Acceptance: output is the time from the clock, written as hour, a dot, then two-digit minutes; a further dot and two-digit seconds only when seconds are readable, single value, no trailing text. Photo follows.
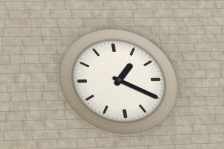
1.20
